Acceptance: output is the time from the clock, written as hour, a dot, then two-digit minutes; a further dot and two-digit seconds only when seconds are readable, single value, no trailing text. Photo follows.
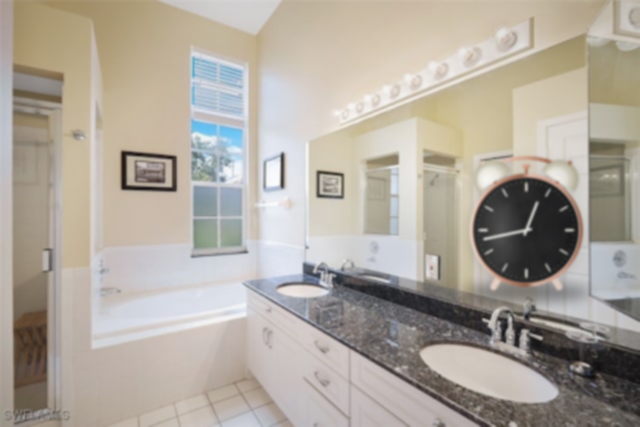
12.43
